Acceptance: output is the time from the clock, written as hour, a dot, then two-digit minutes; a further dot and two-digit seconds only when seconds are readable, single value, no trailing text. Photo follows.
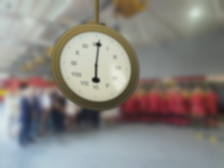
6.01
